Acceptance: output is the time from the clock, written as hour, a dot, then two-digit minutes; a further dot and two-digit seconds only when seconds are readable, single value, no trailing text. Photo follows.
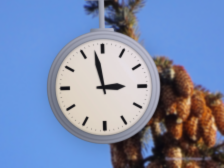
2.58
